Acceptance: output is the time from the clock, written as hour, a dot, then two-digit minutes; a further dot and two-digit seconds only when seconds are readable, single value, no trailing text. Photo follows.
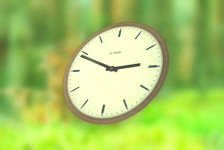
2.49
